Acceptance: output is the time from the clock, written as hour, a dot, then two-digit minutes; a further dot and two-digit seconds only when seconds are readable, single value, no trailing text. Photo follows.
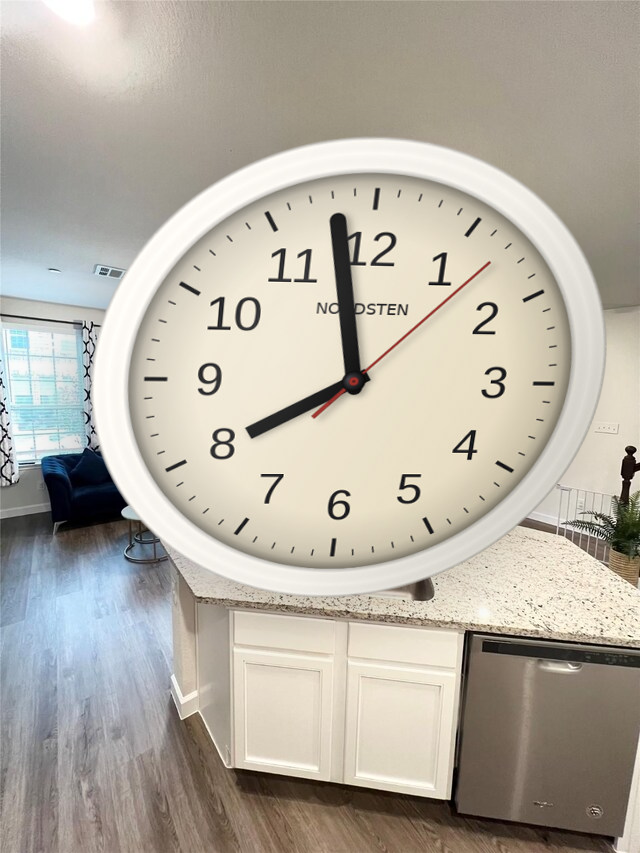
7.58.07
